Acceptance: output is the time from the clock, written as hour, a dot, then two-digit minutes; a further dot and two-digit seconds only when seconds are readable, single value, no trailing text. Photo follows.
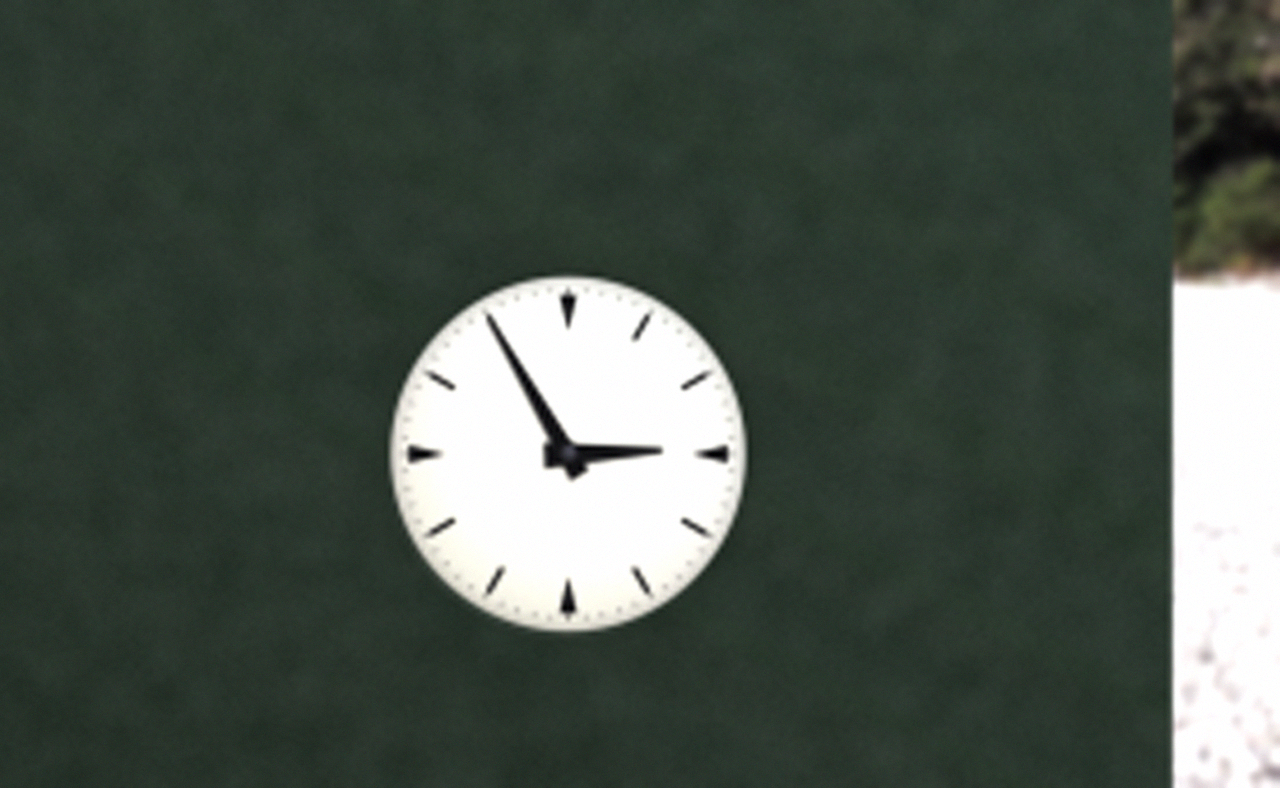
2.55
